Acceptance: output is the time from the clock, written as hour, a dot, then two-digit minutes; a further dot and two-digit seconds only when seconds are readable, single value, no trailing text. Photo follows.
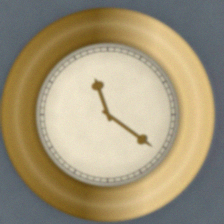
11.21
